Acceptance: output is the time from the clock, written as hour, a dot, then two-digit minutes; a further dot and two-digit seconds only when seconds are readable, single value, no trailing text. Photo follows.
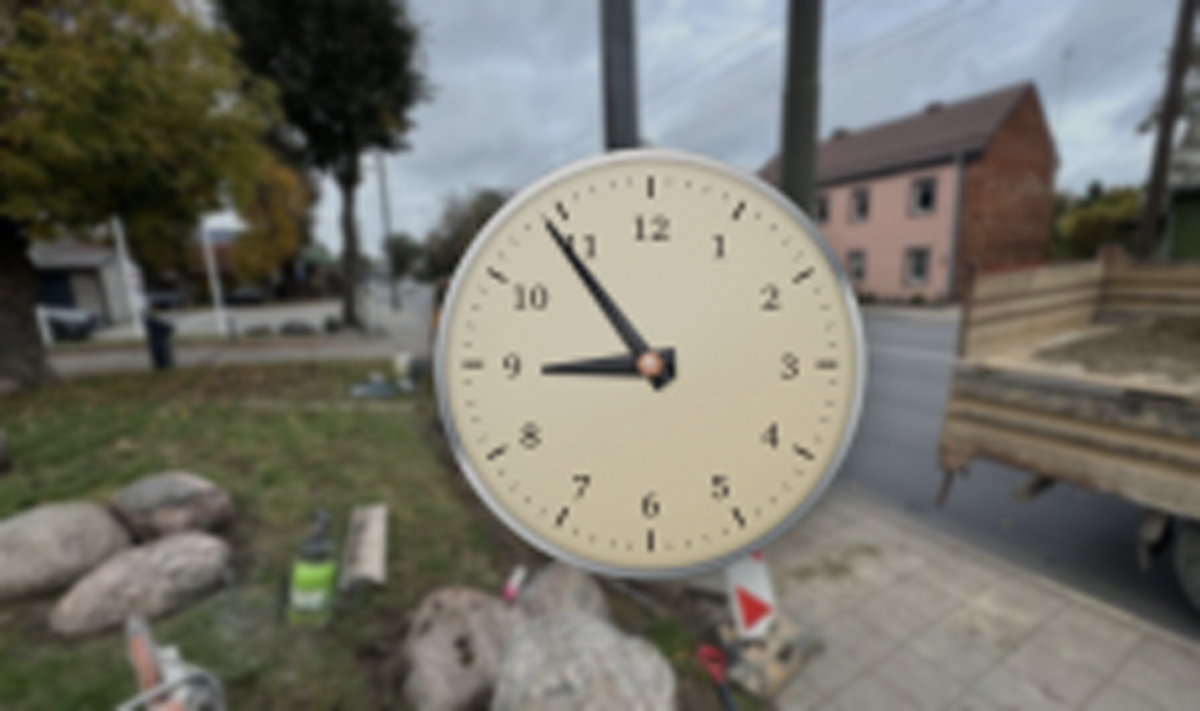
8.54
